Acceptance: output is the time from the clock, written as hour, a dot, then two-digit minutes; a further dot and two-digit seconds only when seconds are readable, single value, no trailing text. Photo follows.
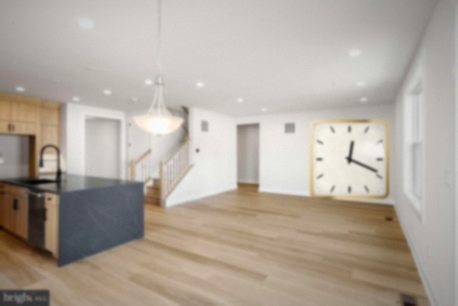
12.19
